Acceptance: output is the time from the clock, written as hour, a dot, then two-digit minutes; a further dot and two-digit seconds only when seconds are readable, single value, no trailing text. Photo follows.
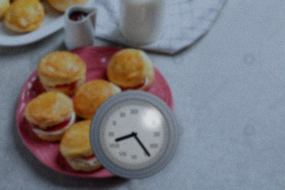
8.24
